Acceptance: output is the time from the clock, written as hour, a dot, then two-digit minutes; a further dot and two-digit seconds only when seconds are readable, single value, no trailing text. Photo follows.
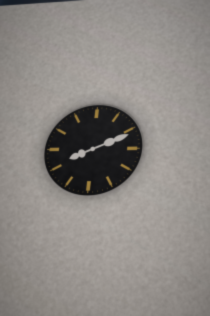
8.11
